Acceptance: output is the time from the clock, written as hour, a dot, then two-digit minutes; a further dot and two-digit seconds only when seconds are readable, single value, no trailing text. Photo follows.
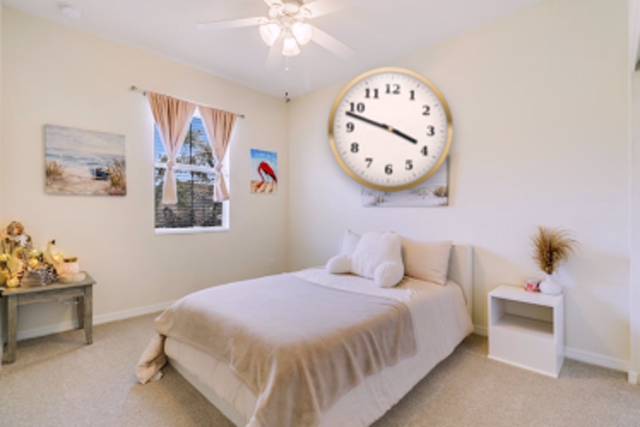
3.48
